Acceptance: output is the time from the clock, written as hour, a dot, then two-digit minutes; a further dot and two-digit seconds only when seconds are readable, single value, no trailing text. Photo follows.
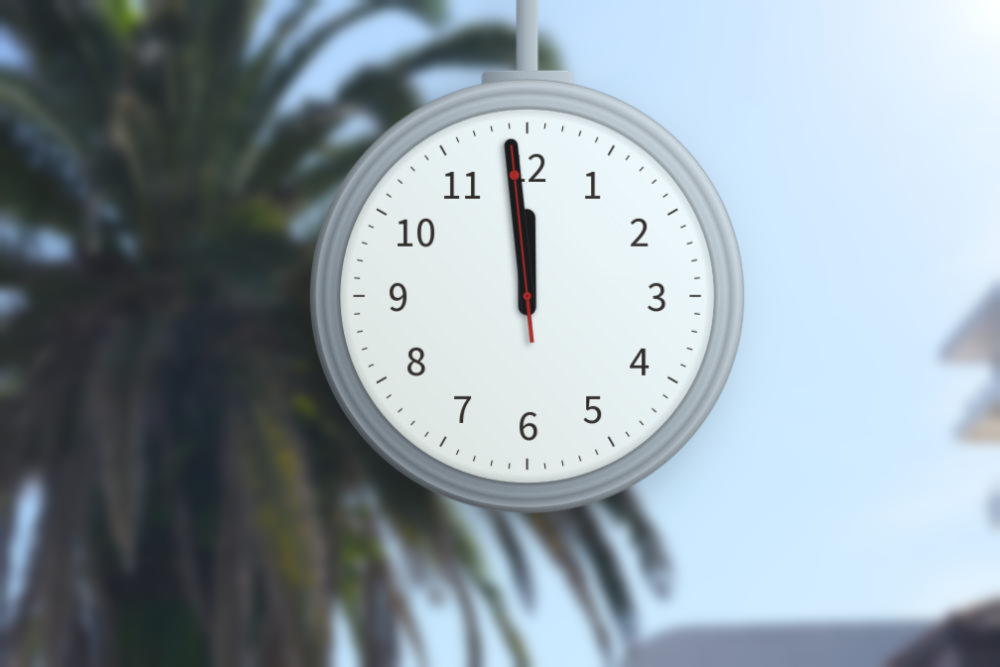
11.58.59
